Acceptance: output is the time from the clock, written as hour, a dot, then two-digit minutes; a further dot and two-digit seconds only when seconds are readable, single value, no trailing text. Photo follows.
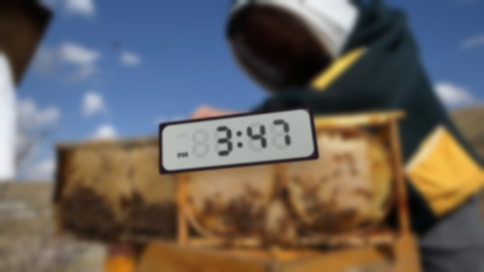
3.47
